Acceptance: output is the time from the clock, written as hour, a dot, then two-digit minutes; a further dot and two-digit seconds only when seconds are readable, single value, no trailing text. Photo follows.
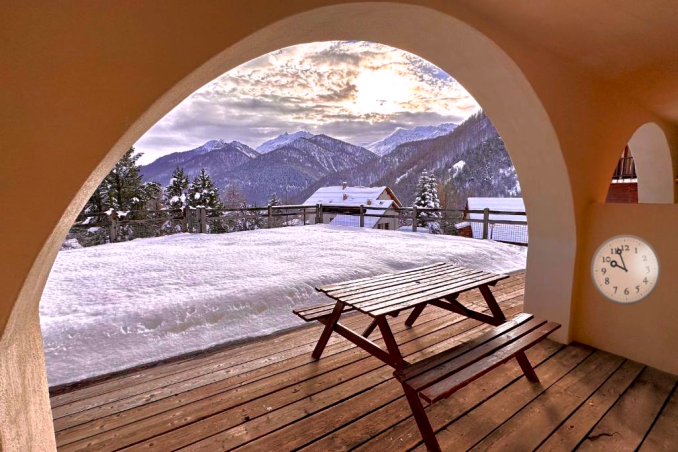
9.57
